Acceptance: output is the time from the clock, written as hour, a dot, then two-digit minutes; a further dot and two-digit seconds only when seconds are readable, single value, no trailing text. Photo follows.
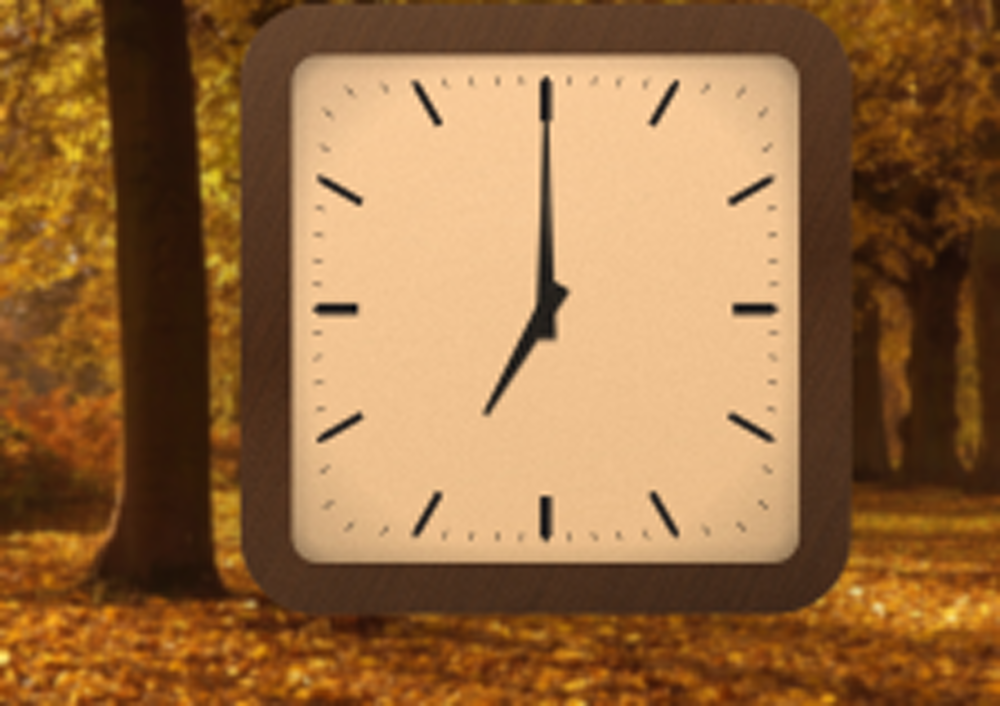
7.00
